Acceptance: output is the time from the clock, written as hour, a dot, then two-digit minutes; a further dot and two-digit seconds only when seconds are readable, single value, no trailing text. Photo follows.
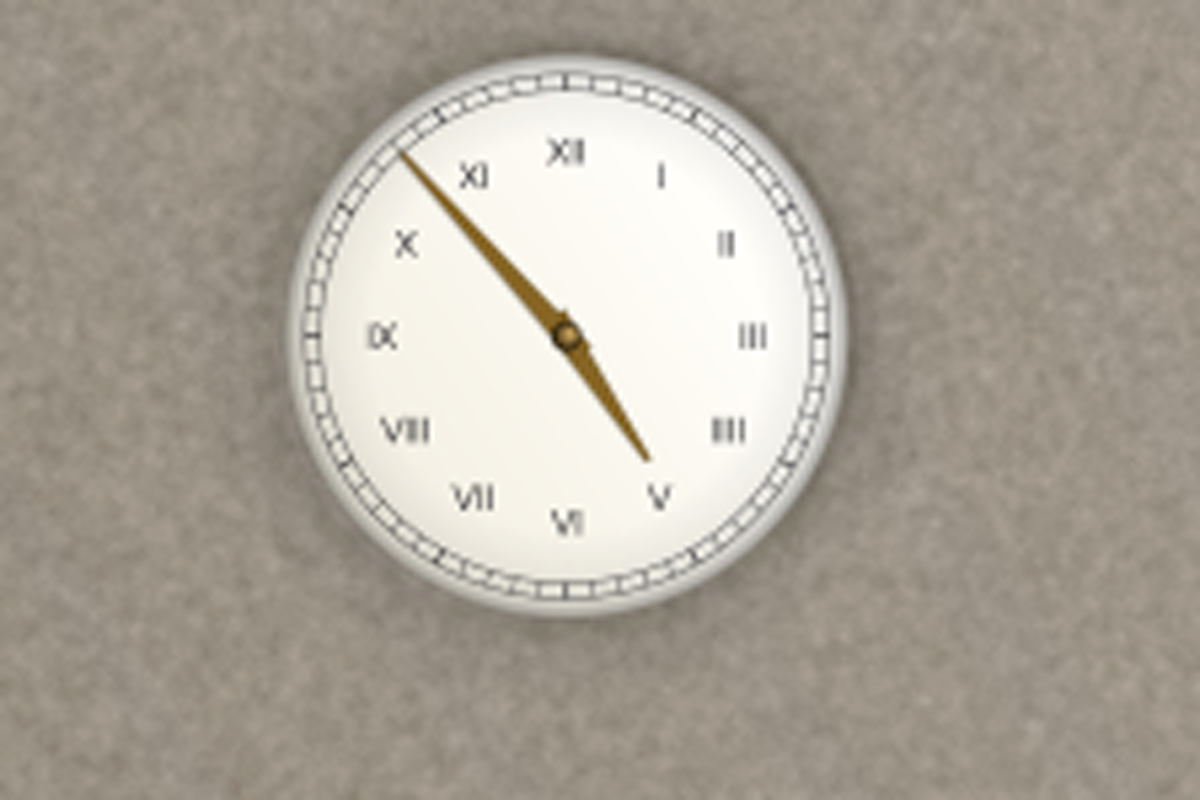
4.53
